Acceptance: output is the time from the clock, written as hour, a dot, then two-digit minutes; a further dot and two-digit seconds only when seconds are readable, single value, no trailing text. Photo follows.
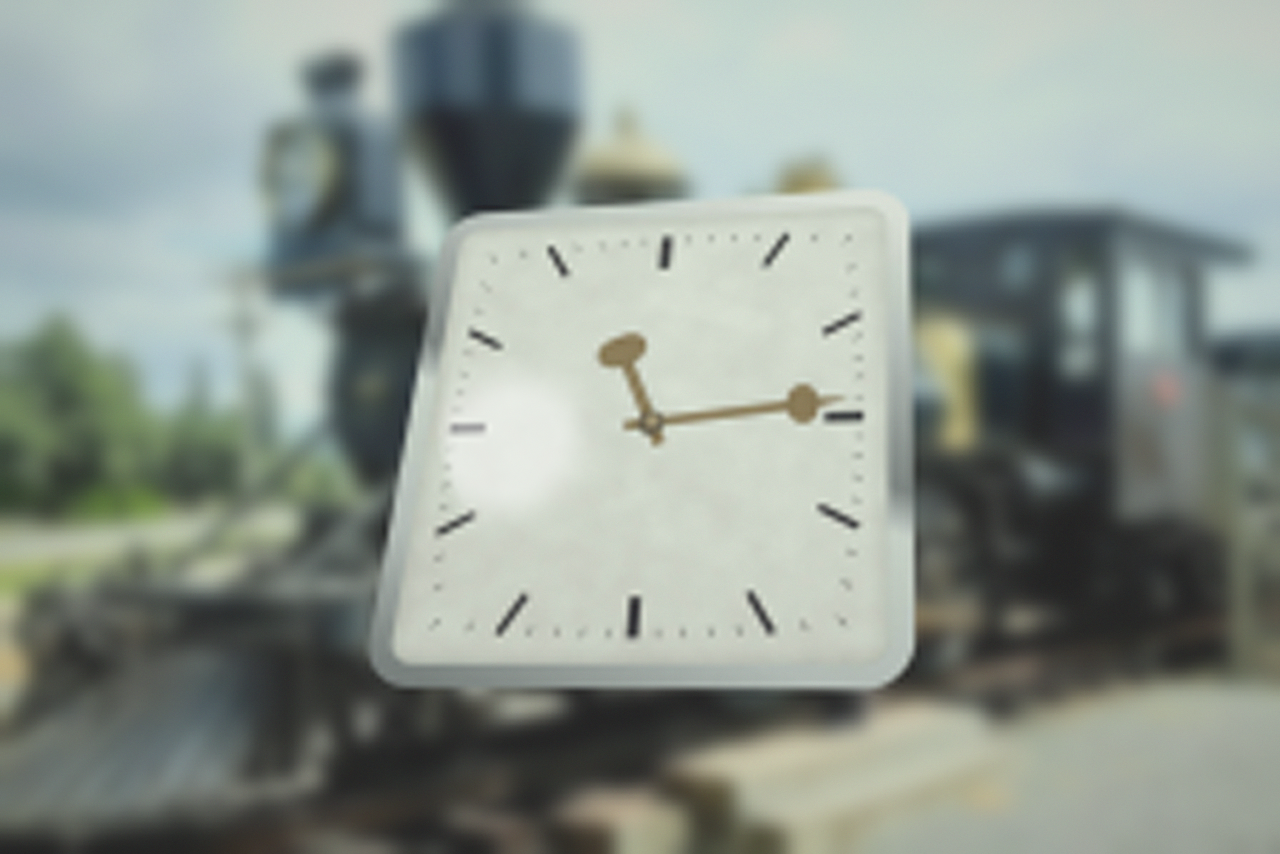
11.14
